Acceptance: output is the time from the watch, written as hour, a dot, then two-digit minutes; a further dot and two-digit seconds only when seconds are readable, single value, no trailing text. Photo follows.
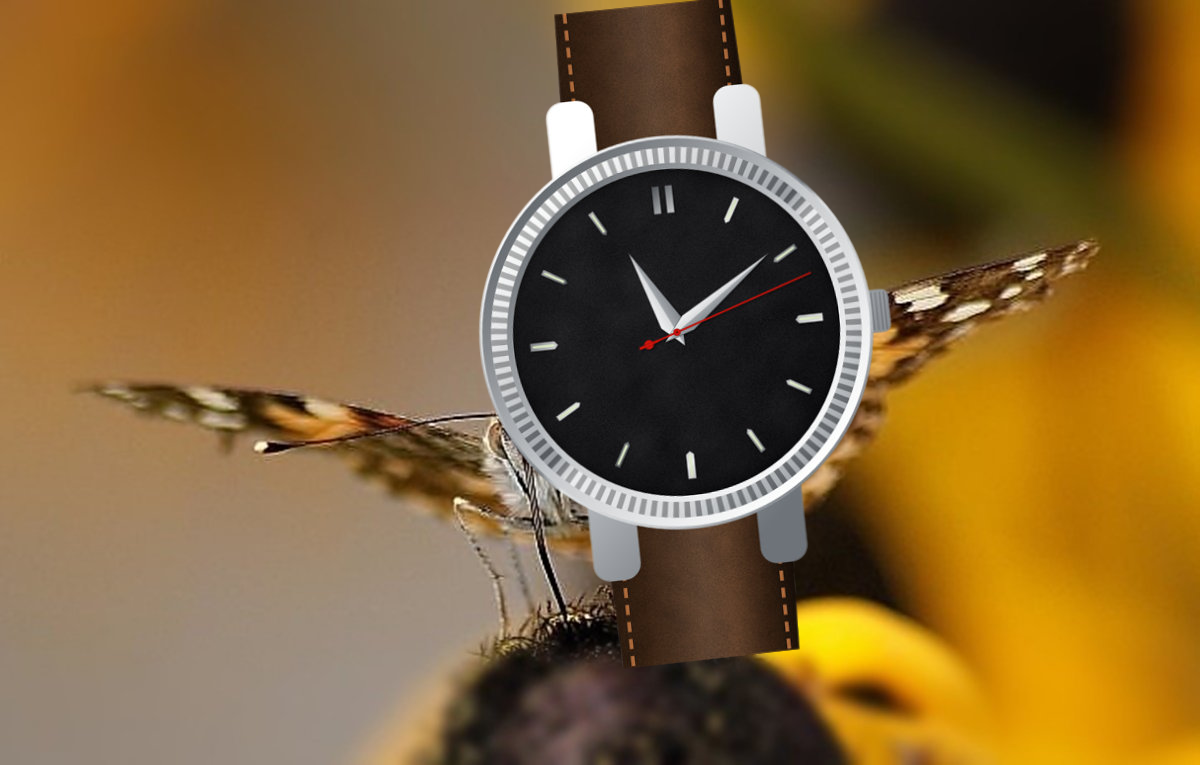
11.09.12
